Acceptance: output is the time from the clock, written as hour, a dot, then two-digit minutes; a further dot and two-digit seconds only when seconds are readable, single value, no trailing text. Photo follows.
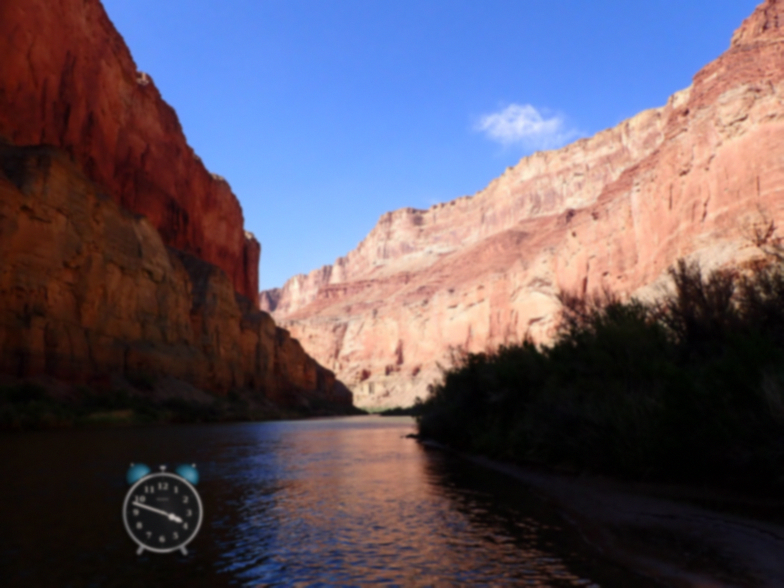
3.48
